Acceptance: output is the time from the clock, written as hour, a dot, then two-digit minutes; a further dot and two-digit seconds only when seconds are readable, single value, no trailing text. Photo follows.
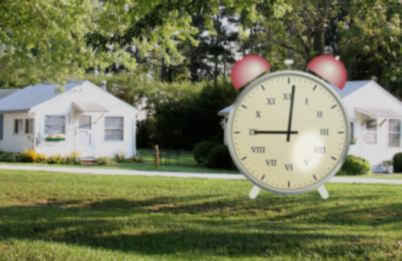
9.01
